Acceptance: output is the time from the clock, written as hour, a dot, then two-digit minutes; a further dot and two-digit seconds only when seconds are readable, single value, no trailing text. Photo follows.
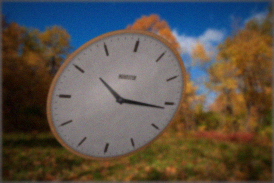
10.16
